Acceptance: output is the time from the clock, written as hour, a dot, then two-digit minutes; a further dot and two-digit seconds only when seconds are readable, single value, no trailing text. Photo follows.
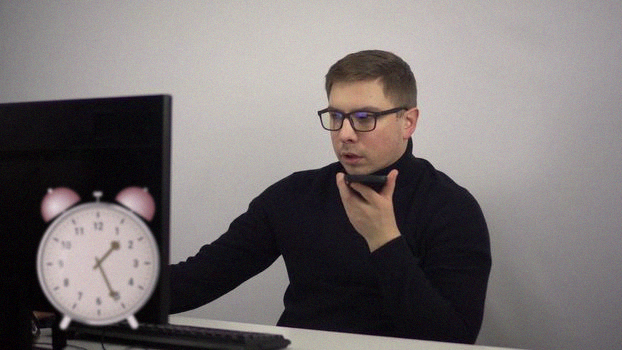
1.26
